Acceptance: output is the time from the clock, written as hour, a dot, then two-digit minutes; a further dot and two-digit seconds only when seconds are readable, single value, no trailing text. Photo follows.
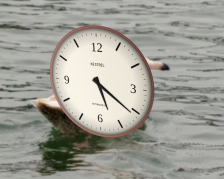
5.21
